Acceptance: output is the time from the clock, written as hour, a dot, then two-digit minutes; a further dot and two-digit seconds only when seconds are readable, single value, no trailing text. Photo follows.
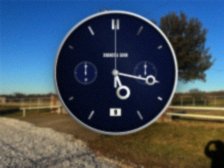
5.17
